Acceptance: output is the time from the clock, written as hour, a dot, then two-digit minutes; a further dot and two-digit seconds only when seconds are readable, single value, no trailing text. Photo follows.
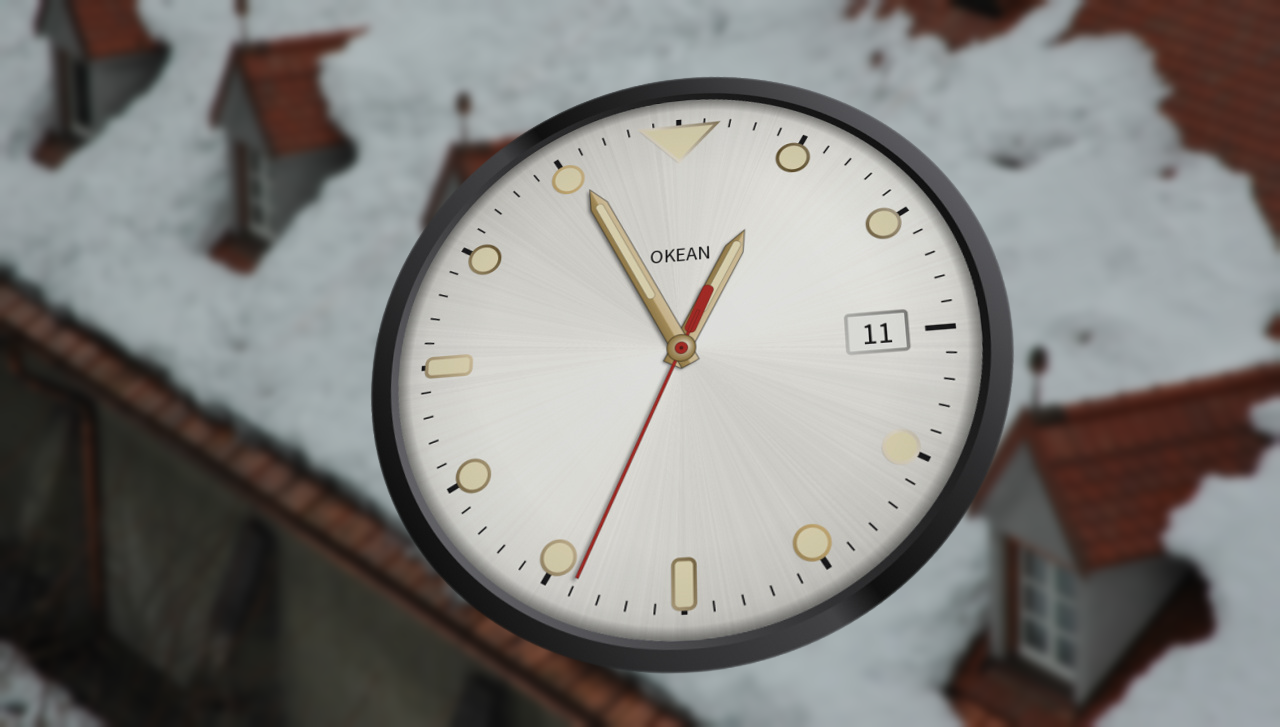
12.55.34
